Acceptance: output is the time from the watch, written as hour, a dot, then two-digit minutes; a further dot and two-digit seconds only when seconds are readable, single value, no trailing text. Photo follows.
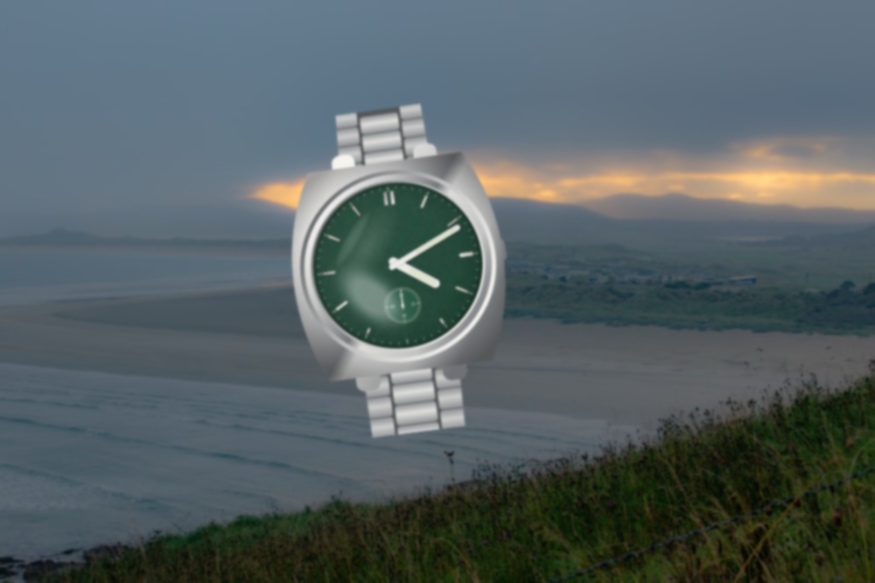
4.11
